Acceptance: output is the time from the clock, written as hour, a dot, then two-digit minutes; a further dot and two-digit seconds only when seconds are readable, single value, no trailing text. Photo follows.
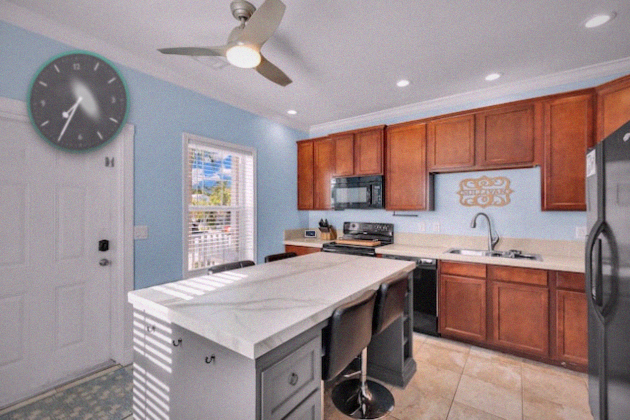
7.35
